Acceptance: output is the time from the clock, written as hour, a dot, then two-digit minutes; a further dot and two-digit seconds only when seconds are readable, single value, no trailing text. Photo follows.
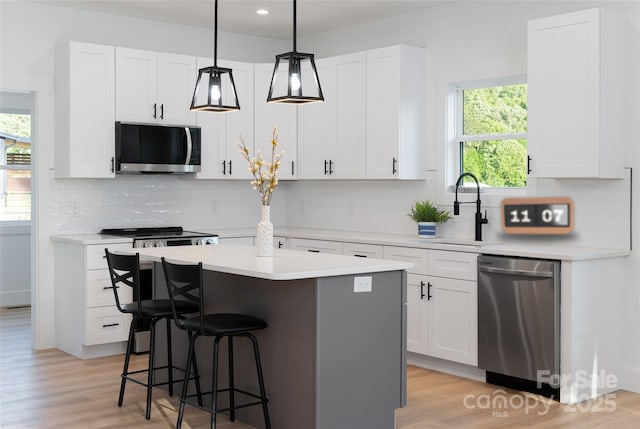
11.07
